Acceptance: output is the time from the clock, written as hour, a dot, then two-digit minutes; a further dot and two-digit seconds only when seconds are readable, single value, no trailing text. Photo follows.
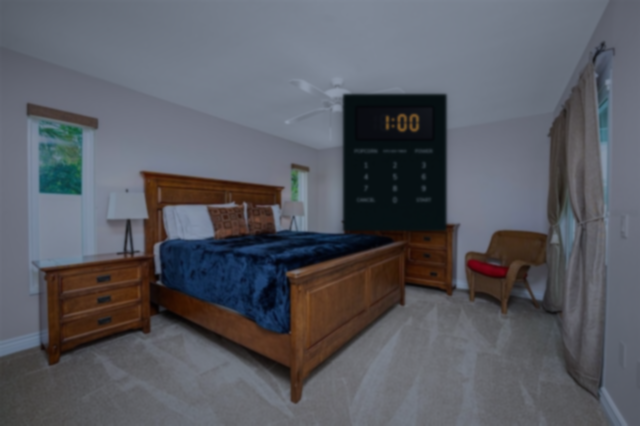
1.00
